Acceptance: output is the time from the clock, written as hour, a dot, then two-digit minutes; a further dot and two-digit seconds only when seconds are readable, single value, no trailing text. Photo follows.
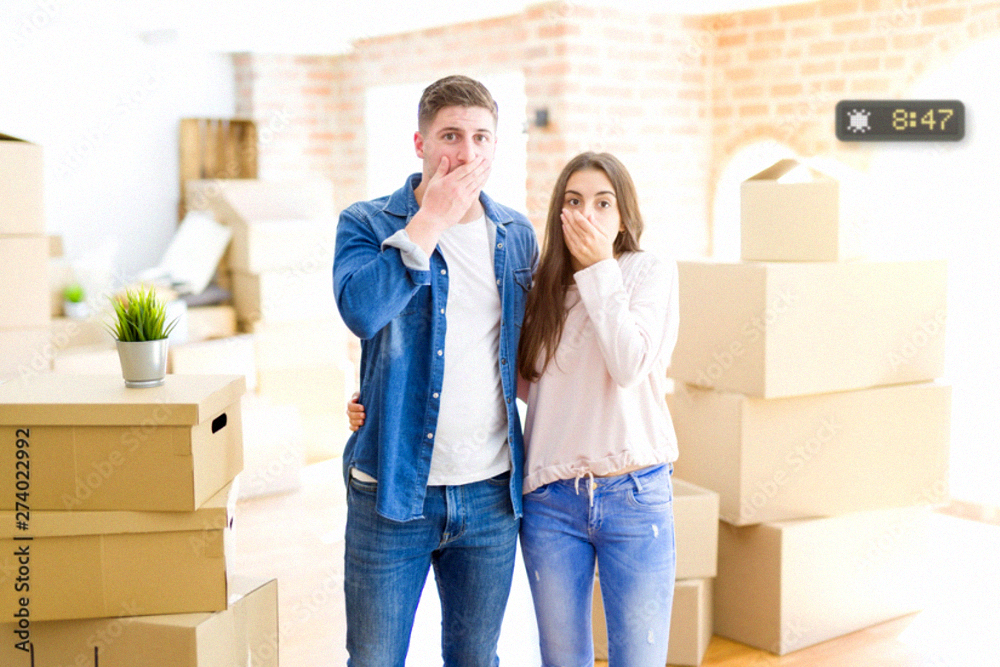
8.47
